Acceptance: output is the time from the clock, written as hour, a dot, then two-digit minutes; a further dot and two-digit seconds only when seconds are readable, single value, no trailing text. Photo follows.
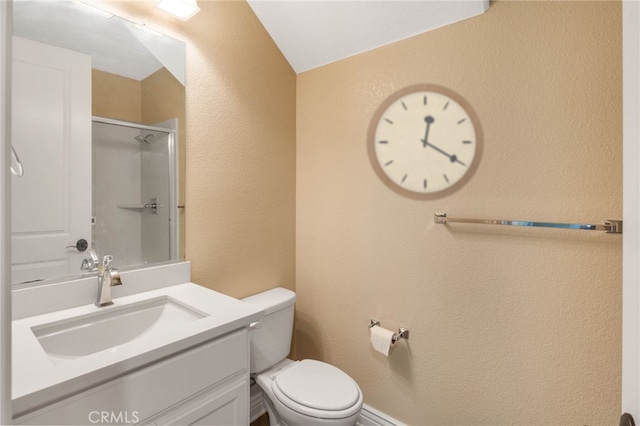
12.20
